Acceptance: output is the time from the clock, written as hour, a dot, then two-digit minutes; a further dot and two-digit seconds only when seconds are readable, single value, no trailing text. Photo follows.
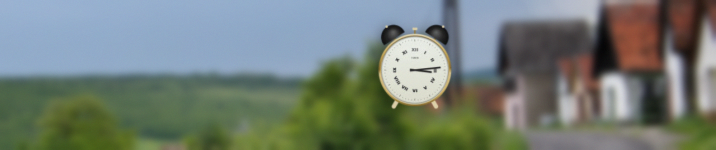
3.14
